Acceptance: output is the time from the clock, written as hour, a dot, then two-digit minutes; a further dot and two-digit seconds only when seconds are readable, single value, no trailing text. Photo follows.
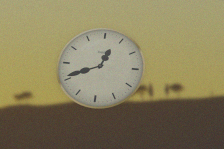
12.41
